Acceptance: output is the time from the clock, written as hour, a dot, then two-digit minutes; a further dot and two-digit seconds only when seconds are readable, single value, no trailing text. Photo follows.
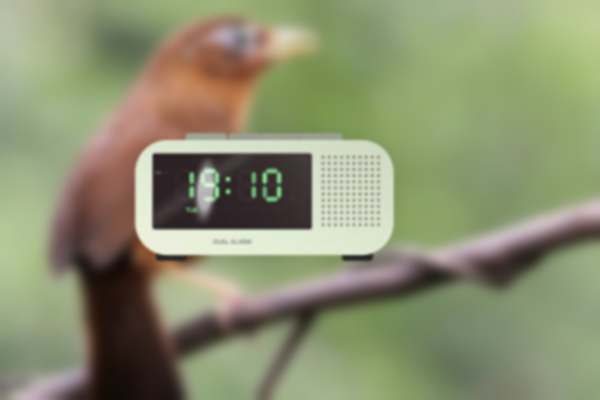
19.10
